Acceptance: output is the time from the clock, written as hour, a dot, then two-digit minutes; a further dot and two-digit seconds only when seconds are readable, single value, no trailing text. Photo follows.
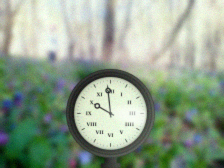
9.59
